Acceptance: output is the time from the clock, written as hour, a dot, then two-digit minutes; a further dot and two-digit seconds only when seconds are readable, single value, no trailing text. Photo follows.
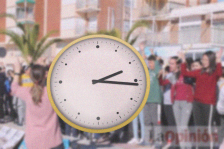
2.16
